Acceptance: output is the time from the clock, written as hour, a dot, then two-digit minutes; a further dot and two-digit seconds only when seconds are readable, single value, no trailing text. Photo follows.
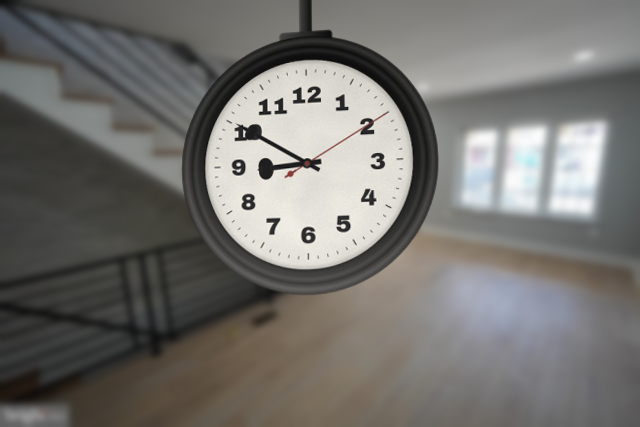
8.50.10
